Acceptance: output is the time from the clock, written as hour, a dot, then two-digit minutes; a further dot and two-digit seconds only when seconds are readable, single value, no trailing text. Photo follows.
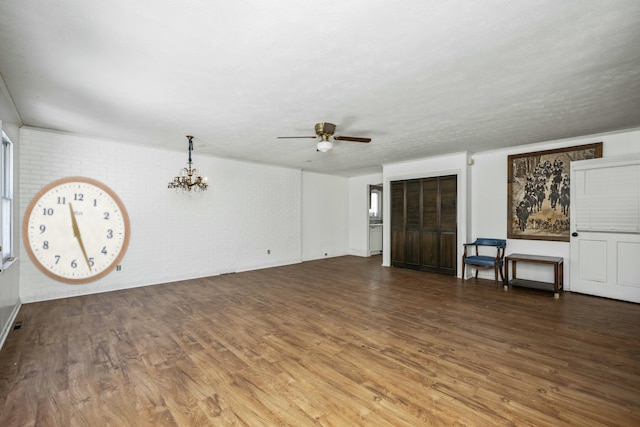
11.26
